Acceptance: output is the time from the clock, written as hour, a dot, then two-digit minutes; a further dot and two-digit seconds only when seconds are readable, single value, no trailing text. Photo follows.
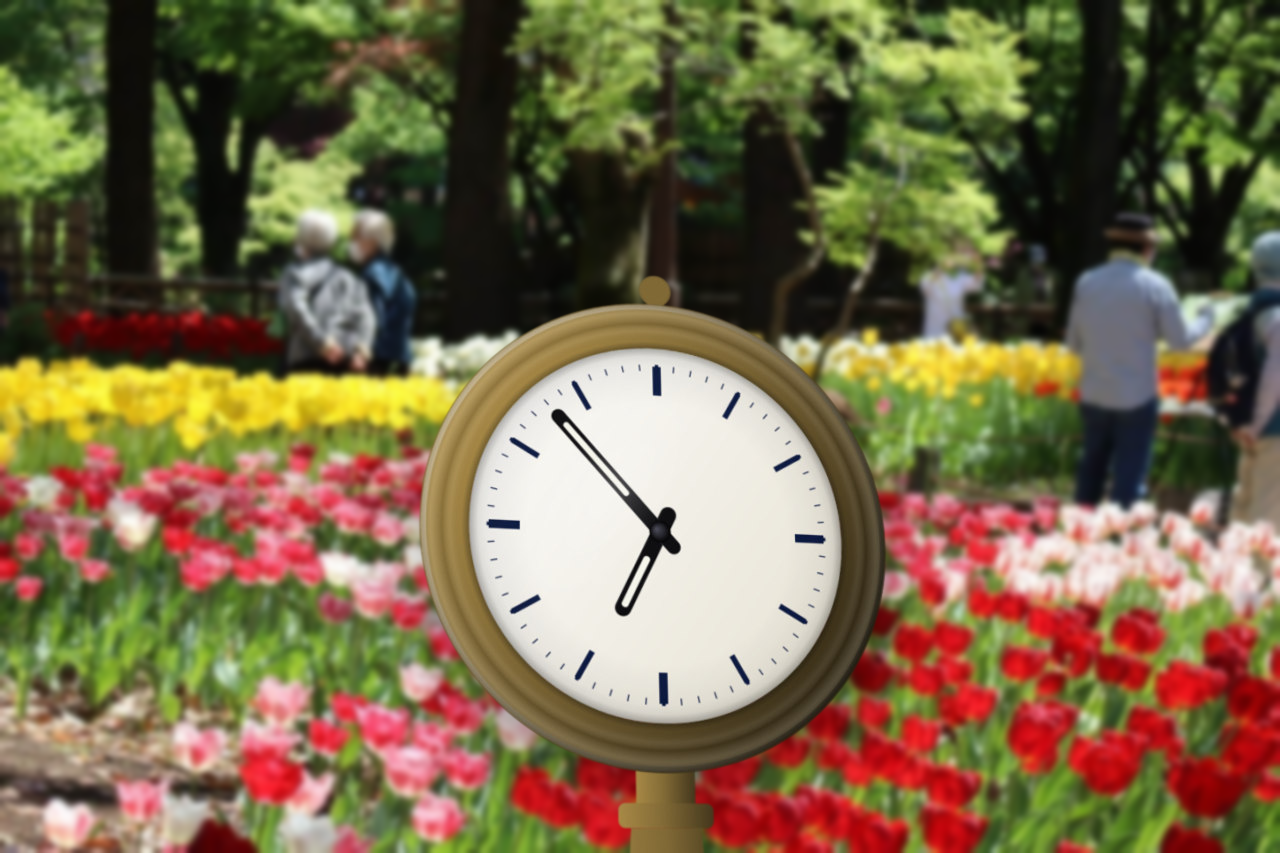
6.53
